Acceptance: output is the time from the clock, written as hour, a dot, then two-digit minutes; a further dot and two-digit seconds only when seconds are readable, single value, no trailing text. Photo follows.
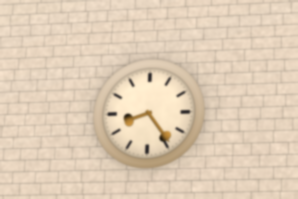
8.24
